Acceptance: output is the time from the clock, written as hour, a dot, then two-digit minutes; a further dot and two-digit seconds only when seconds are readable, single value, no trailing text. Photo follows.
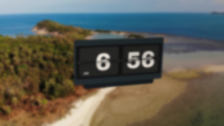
6.56
